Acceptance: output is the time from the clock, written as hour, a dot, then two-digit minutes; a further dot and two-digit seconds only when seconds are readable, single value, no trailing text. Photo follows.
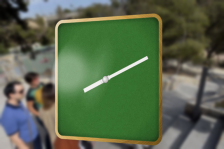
8.11
